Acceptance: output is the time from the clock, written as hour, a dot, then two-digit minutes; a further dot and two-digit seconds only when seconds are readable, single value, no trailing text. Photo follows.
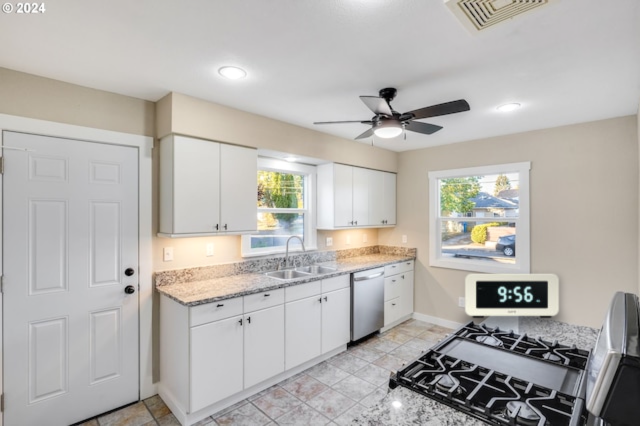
9.56
